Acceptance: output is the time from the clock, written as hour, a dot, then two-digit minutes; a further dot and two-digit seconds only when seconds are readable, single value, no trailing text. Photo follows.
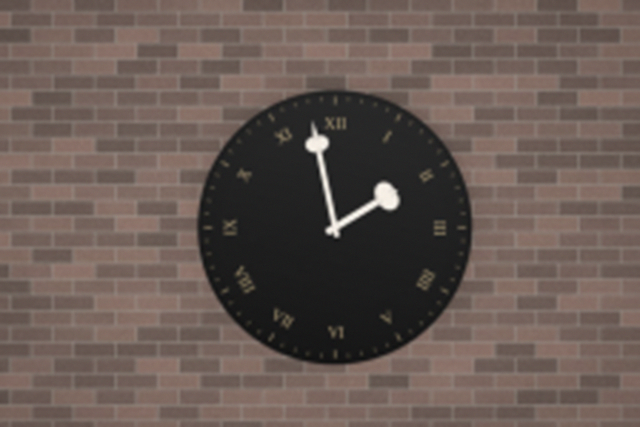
1.58
